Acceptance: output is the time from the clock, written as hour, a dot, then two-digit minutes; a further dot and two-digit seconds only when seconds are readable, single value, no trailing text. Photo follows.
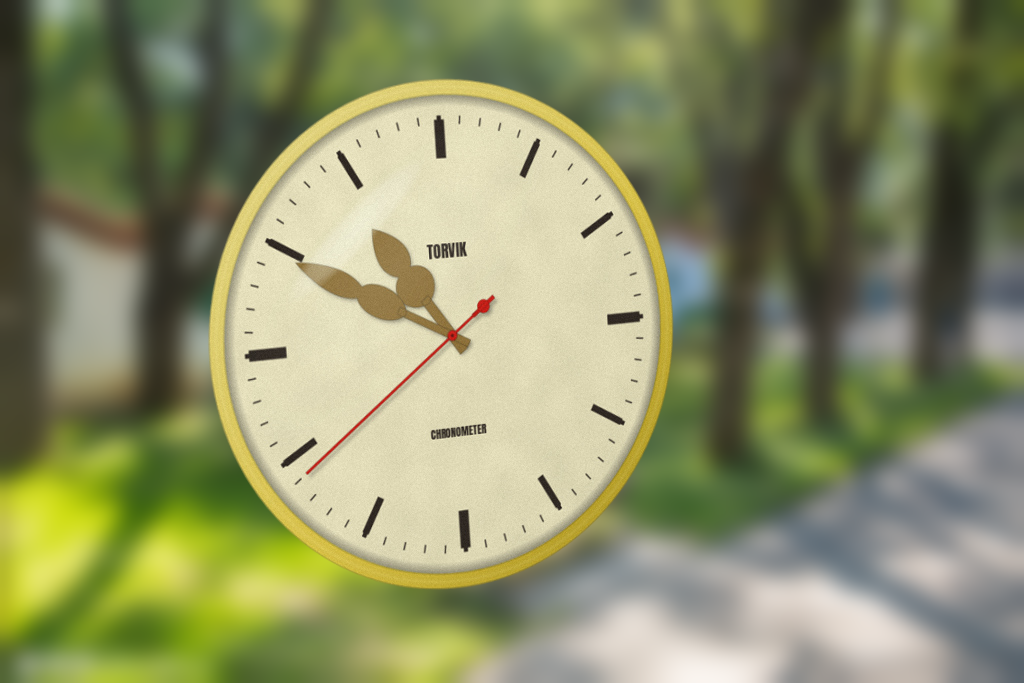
10.49.39
